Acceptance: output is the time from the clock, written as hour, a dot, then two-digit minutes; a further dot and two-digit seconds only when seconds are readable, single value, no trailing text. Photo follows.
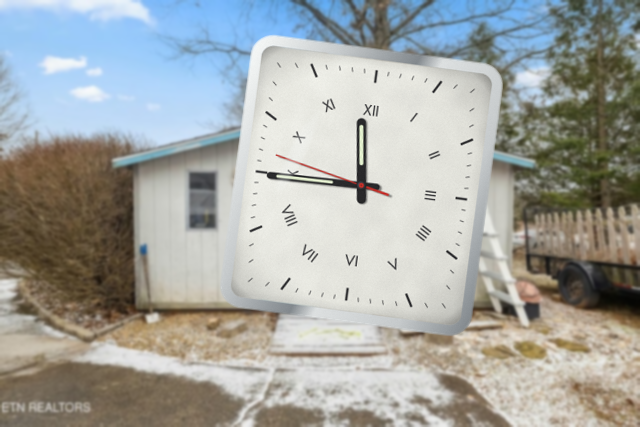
11.44.47
